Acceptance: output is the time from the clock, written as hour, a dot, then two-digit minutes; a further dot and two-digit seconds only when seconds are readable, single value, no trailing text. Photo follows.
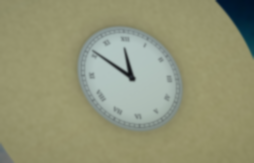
11.51
